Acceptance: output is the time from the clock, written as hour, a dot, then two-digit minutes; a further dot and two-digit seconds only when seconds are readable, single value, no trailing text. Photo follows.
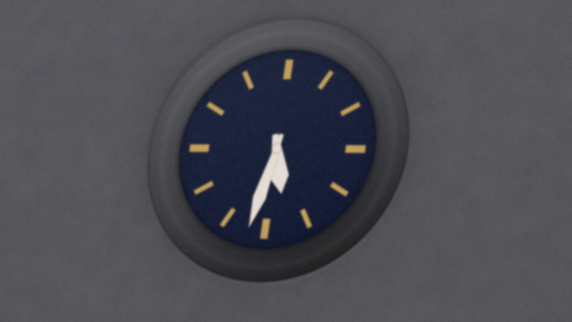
5.32
